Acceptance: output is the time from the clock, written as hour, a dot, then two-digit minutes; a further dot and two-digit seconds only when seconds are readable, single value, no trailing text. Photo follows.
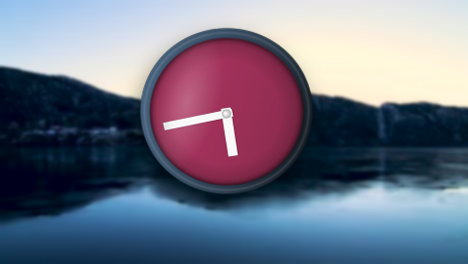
5.43
